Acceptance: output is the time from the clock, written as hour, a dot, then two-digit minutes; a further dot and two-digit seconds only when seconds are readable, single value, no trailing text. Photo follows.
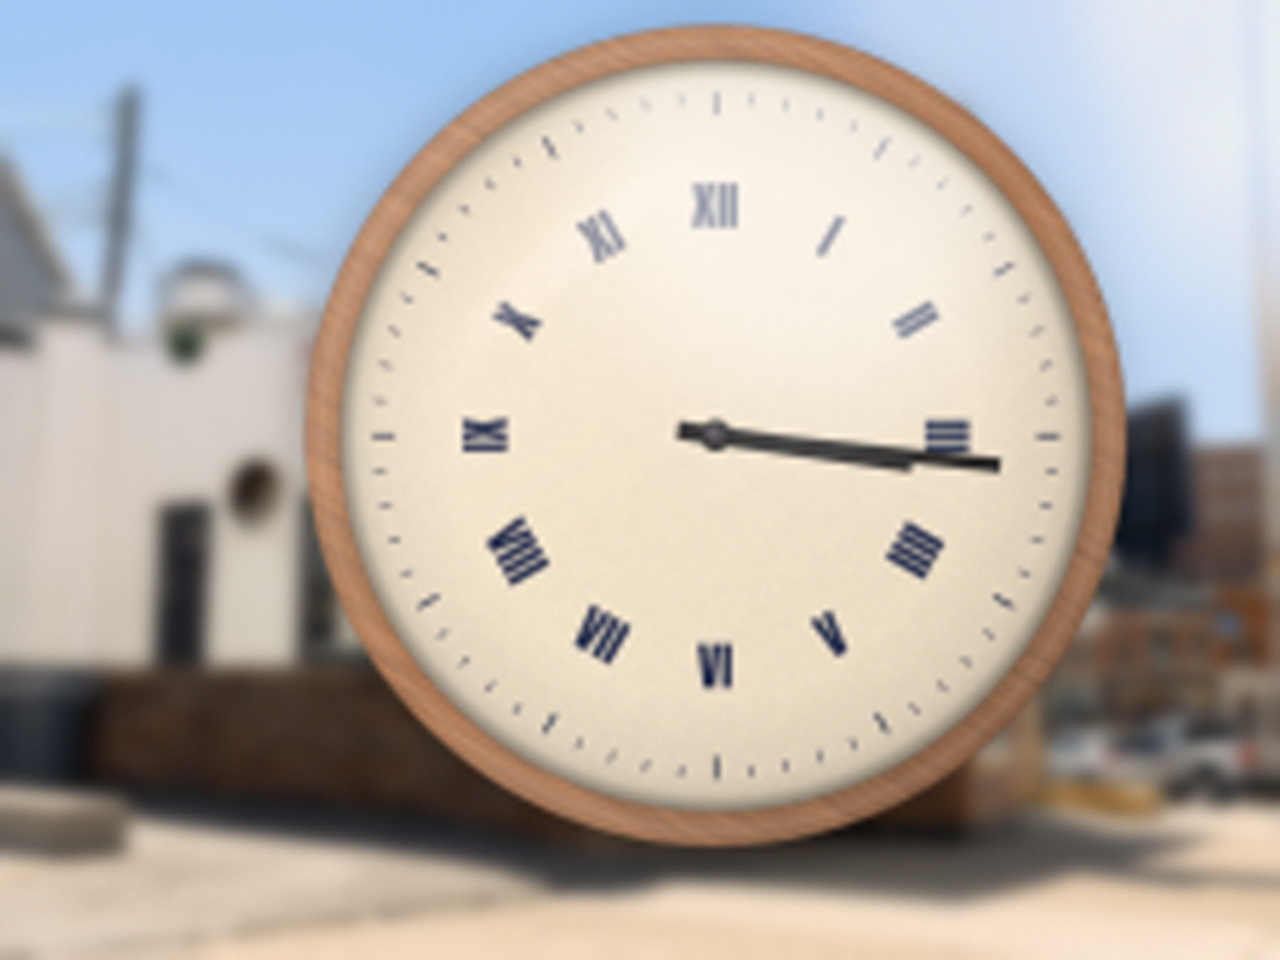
3.16
